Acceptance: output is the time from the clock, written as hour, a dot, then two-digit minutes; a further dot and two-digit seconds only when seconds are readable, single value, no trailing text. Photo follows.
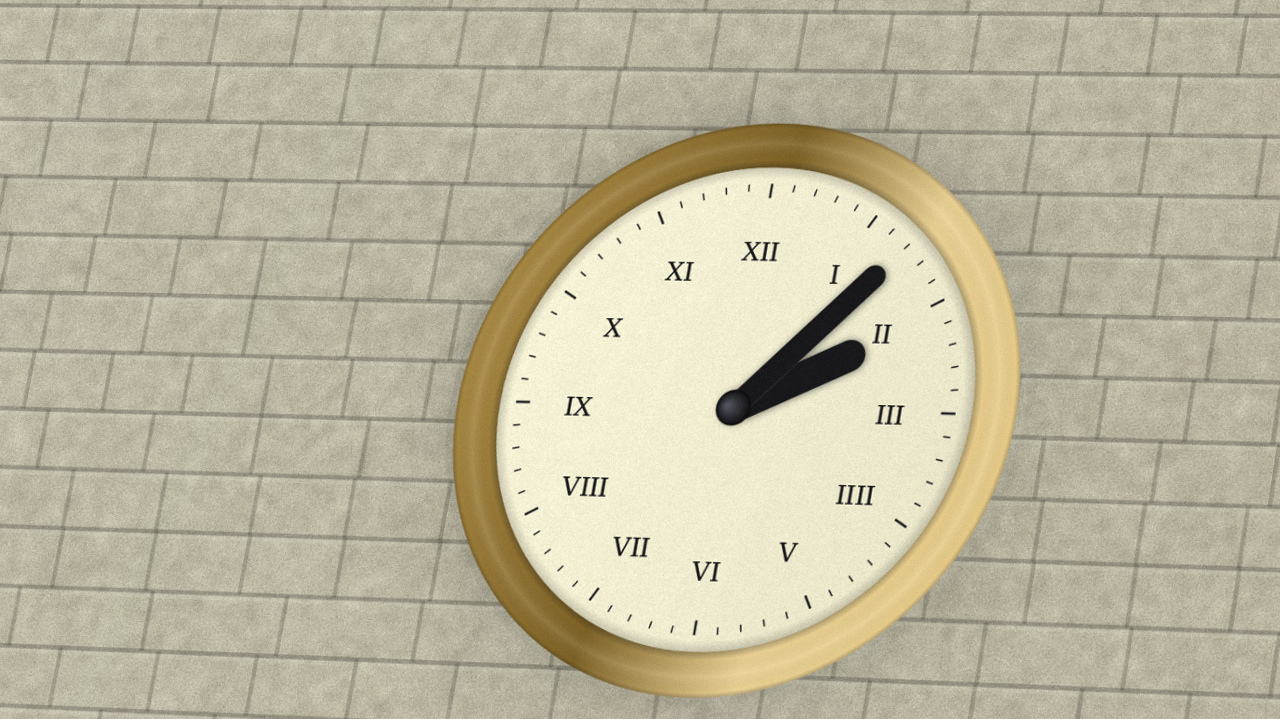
2.07
